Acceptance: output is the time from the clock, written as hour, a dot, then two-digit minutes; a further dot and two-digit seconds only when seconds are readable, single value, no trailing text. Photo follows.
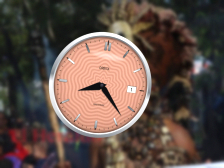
8.23
